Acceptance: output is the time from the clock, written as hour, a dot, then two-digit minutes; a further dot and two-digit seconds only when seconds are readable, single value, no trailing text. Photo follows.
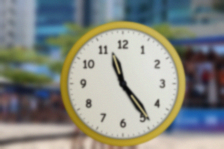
11.24
